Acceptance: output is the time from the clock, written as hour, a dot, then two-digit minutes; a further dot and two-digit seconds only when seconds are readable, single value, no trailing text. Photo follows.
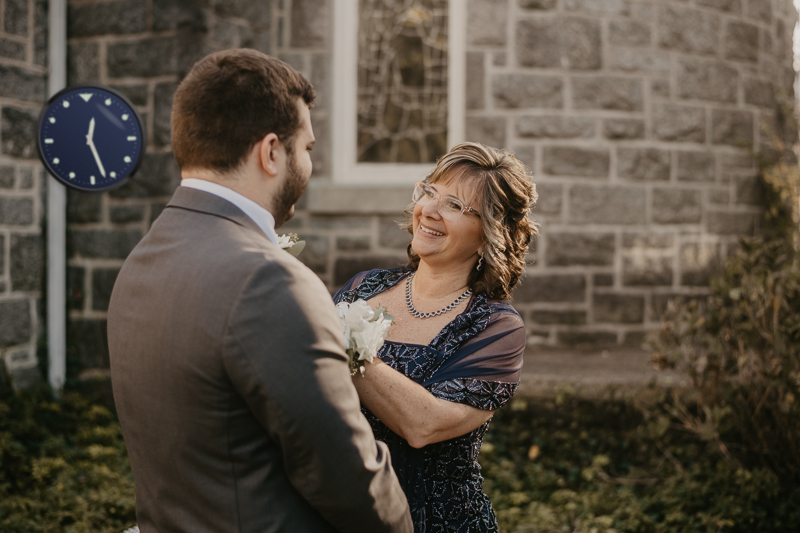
12.27
